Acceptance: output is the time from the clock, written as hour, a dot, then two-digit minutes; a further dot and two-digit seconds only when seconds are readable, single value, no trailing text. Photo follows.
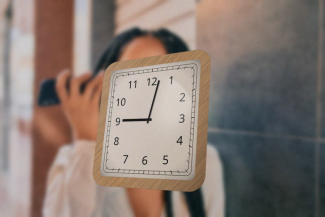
9.02
